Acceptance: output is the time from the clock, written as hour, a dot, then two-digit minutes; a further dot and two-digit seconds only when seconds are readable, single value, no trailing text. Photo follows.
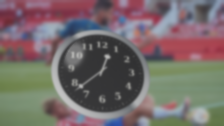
12.38
